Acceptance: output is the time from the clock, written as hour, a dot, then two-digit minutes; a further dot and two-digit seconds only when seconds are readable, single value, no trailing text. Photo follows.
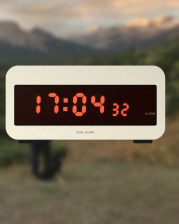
17.04.32
